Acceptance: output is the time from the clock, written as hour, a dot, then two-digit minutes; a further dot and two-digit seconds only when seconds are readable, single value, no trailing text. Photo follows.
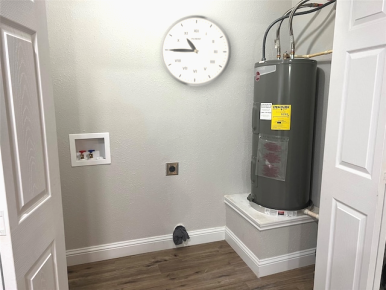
10.45
